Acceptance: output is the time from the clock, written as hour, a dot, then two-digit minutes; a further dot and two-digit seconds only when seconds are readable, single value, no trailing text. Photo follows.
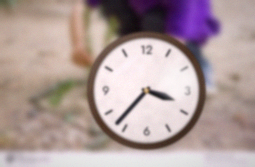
3.37
